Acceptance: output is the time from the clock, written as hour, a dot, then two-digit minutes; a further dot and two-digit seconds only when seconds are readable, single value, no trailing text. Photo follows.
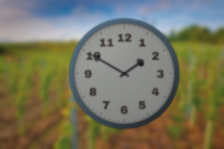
1.50
